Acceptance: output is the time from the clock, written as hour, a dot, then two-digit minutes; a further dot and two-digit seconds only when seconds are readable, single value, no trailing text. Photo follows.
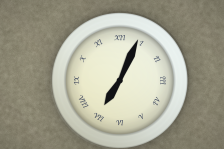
7.04
